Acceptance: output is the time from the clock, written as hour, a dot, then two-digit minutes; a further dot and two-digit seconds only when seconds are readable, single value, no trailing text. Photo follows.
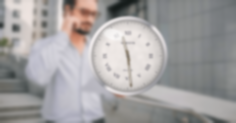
11.29
